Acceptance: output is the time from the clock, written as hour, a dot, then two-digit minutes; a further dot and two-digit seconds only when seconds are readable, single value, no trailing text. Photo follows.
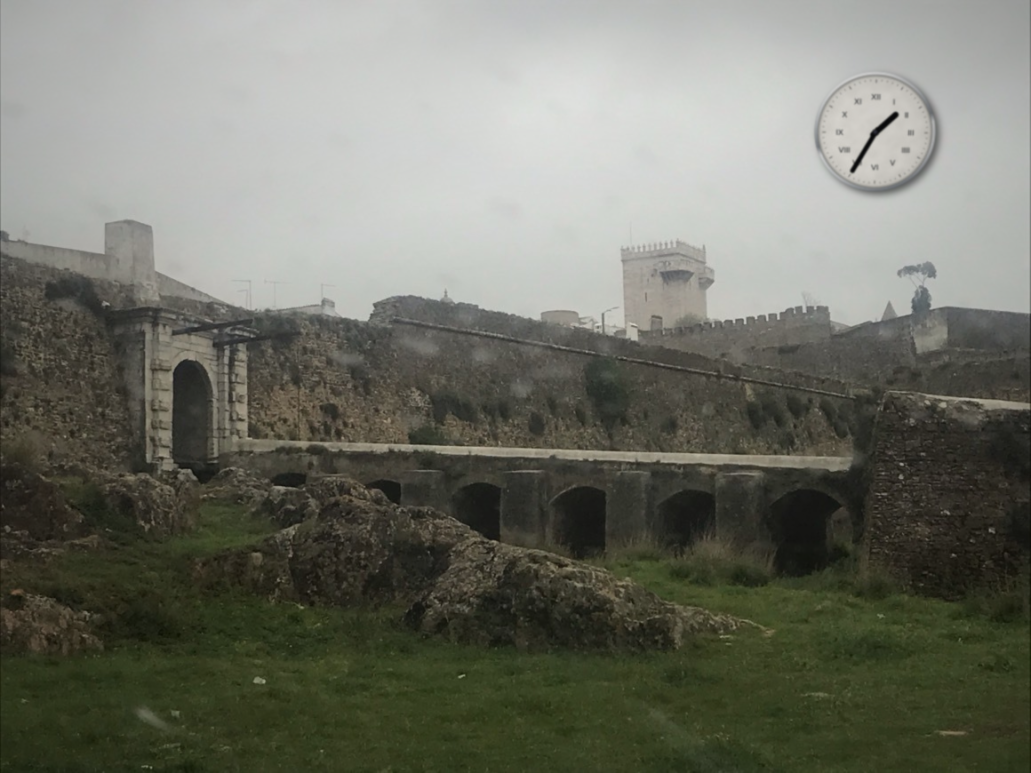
1.35
